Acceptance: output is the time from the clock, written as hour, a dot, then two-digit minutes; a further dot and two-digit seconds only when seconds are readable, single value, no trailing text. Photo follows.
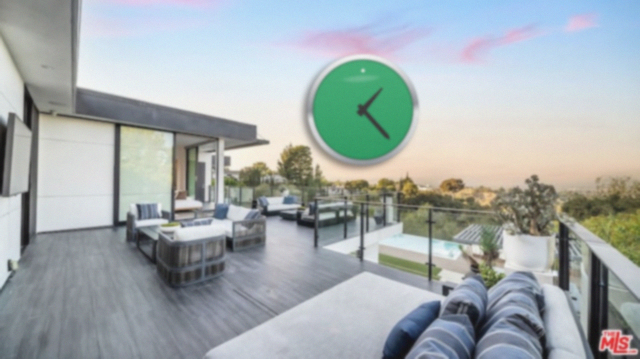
1.23
